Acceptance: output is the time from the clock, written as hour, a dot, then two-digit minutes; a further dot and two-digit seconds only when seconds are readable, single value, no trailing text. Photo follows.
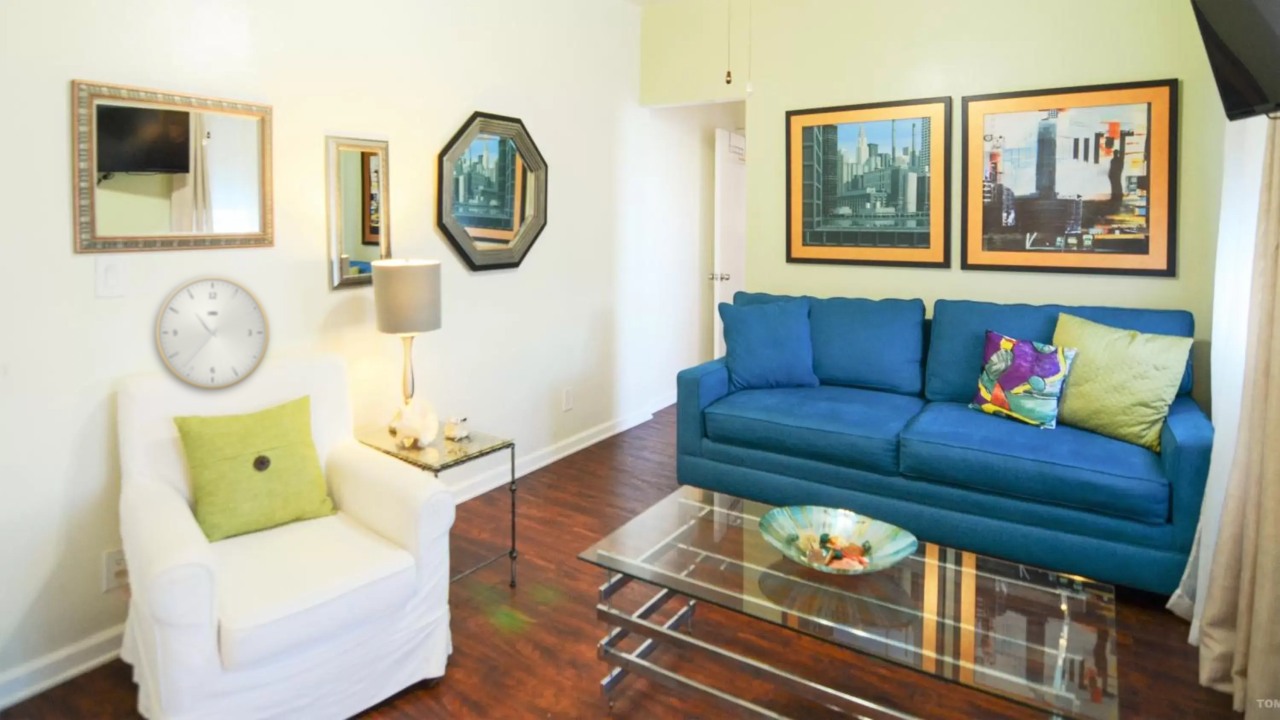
10.37
